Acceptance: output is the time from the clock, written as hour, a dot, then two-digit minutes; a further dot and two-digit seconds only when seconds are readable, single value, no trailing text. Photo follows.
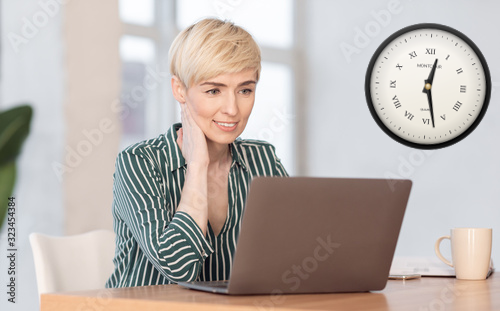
12.28
